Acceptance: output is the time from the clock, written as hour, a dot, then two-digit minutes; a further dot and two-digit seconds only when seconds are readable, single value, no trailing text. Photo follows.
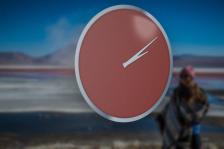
2.09
